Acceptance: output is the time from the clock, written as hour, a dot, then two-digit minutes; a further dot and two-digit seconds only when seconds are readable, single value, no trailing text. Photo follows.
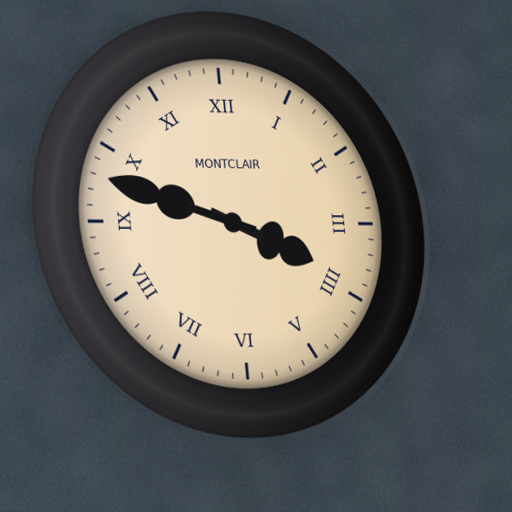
3.48
